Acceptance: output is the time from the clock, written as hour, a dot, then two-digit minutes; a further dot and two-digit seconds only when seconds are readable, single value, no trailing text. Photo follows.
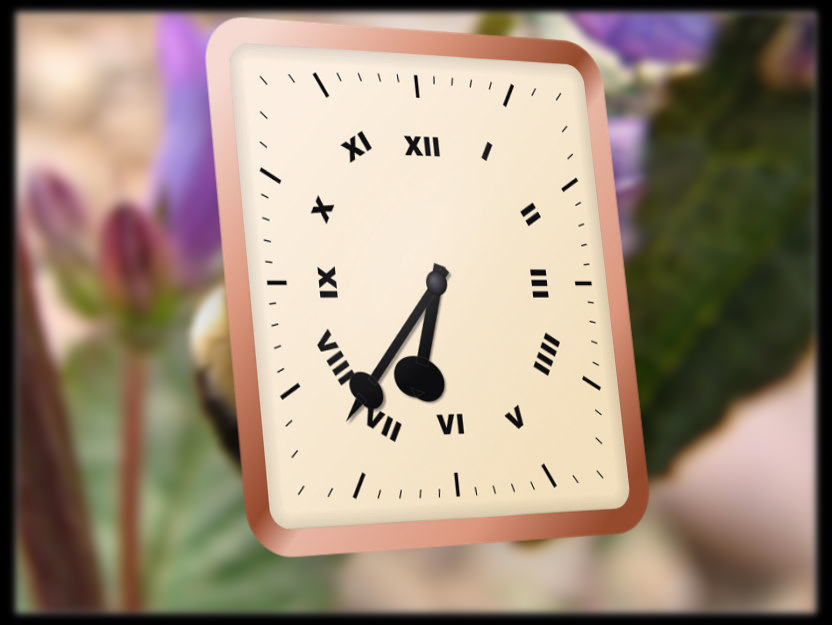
6.37
